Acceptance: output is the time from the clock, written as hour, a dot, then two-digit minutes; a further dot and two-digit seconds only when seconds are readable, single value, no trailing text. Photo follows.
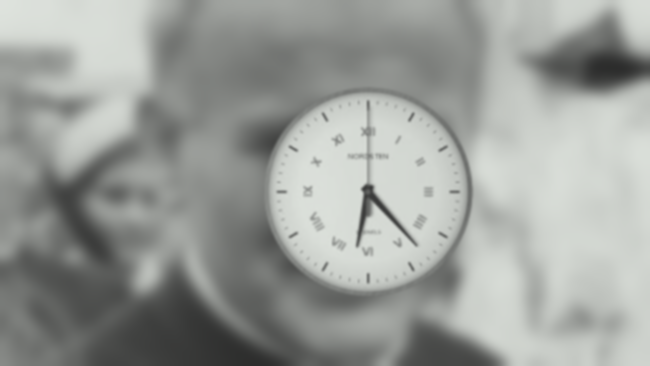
6.23.00
